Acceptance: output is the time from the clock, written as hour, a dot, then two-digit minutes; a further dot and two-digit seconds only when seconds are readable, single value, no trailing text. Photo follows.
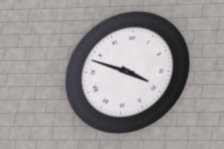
3.48
